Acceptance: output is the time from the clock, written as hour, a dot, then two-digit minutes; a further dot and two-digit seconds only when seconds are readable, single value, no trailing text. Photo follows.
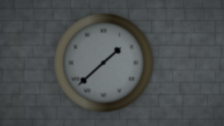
1.38
